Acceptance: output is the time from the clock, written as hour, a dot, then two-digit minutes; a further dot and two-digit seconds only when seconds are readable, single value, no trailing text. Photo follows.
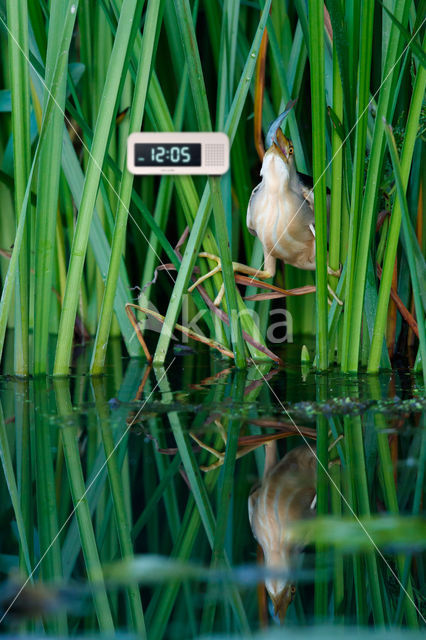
12.05
